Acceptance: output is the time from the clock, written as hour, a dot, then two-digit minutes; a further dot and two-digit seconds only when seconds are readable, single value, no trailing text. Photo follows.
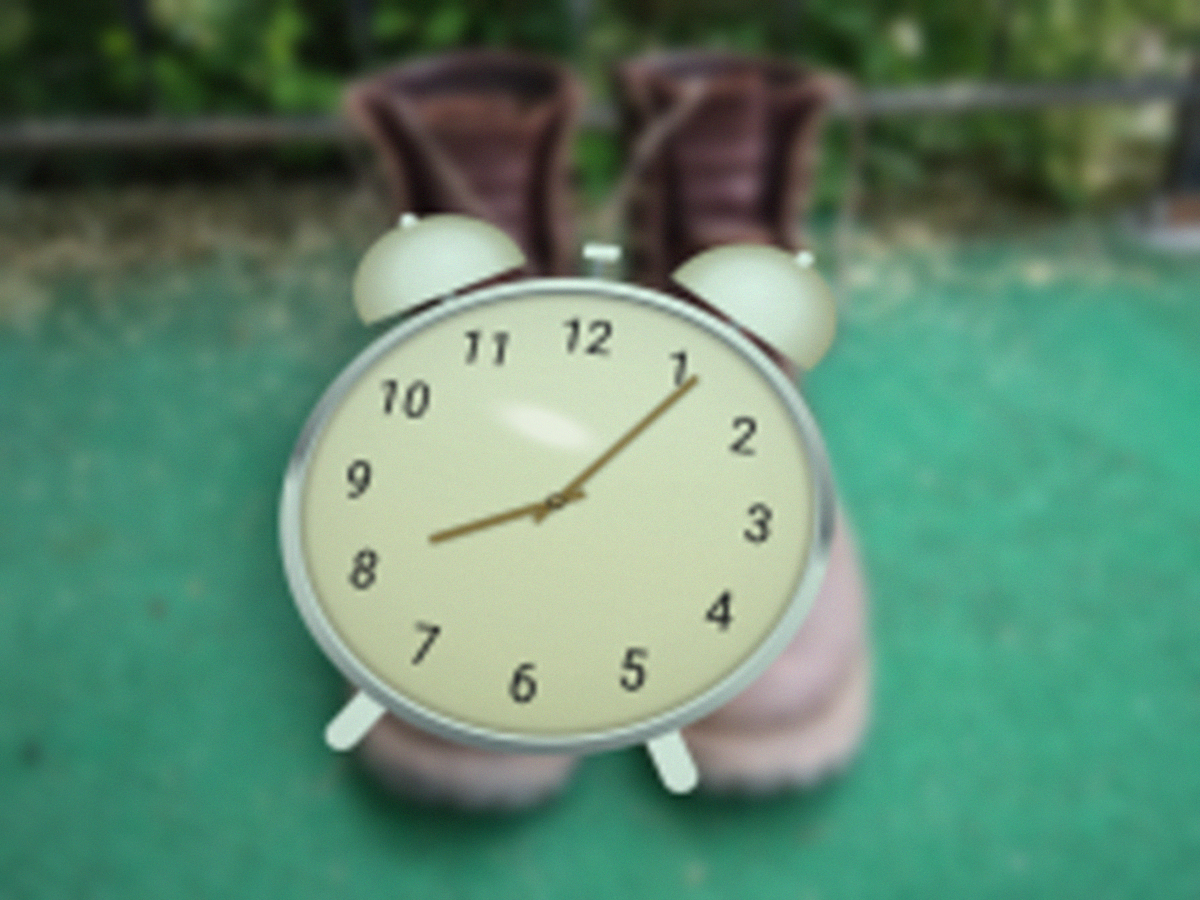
8.06
